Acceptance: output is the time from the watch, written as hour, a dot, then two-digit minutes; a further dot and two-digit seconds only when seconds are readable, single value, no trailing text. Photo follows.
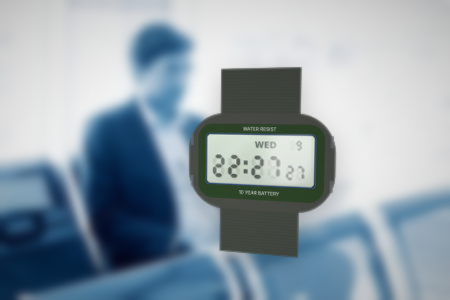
22.27.27
